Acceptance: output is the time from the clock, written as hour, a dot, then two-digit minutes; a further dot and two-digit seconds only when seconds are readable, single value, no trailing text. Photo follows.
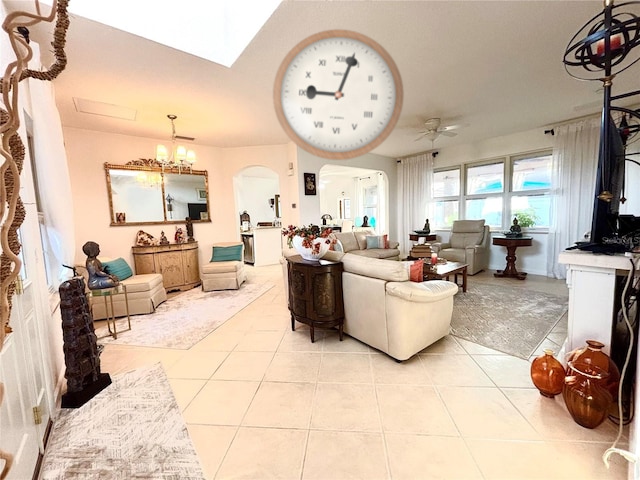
9.03
